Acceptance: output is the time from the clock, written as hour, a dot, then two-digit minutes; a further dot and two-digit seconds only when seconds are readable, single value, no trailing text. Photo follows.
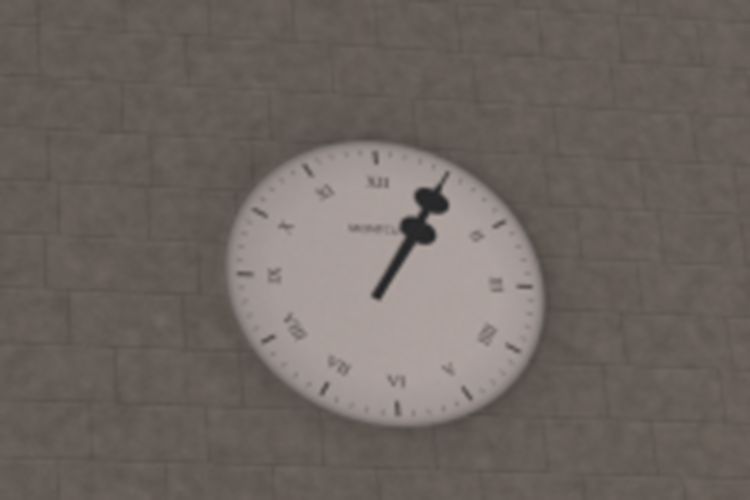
1.05
